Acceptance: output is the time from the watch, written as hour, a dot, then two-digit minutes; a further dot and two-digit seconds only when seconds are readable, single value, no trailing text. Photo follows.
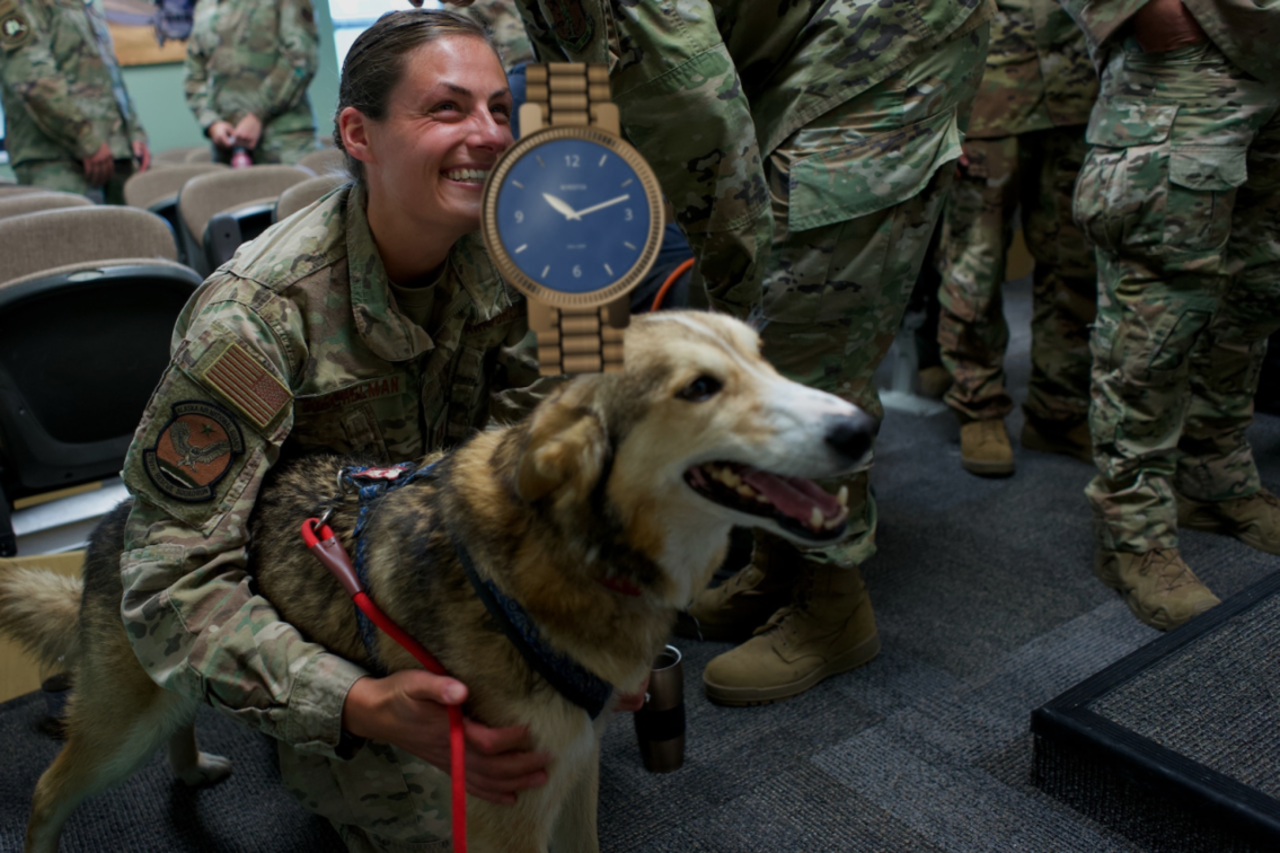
10.12
